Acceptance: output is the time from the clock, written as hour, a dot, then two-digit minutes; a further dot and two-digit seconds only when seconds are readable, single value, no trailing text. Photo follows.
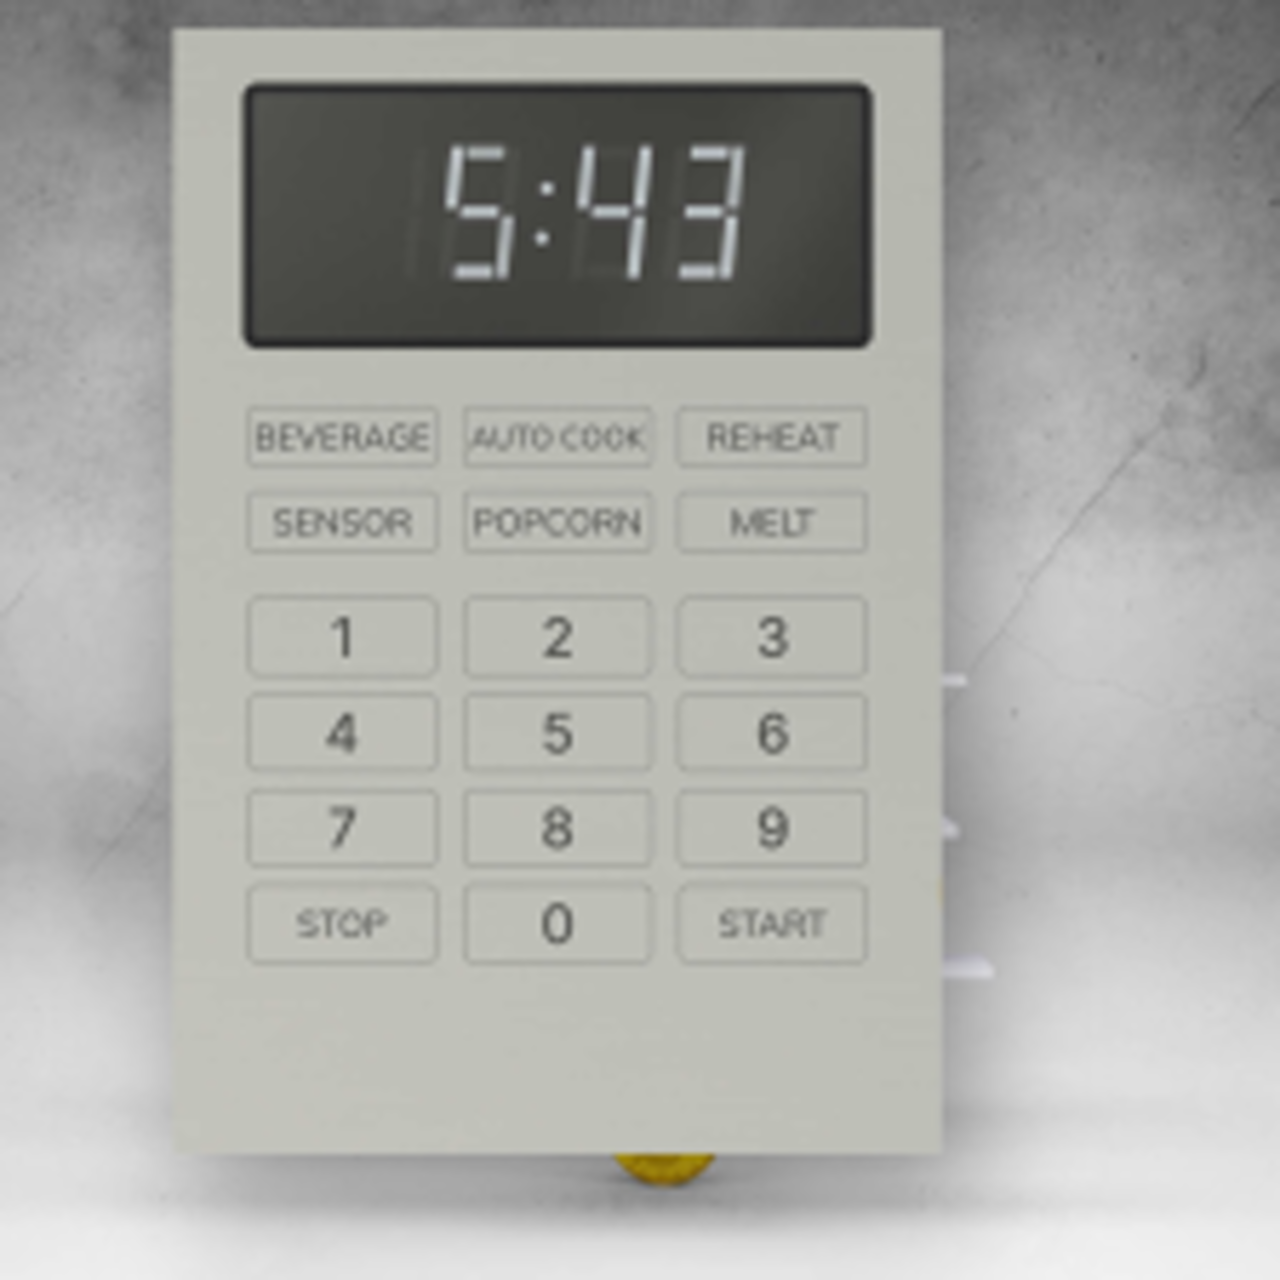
5.43
